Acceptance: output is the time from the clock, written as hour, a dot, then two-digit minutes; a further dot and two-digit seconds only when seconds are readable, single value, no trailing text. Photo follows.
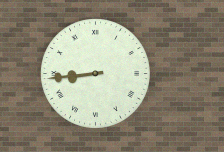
8.44
